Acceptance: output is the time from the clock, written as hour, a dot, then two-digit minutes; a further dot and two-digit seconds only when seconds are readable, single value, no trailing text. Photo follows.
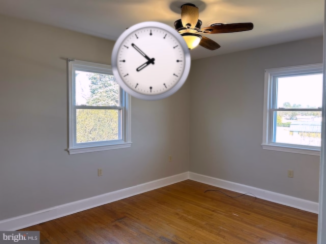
7.52
